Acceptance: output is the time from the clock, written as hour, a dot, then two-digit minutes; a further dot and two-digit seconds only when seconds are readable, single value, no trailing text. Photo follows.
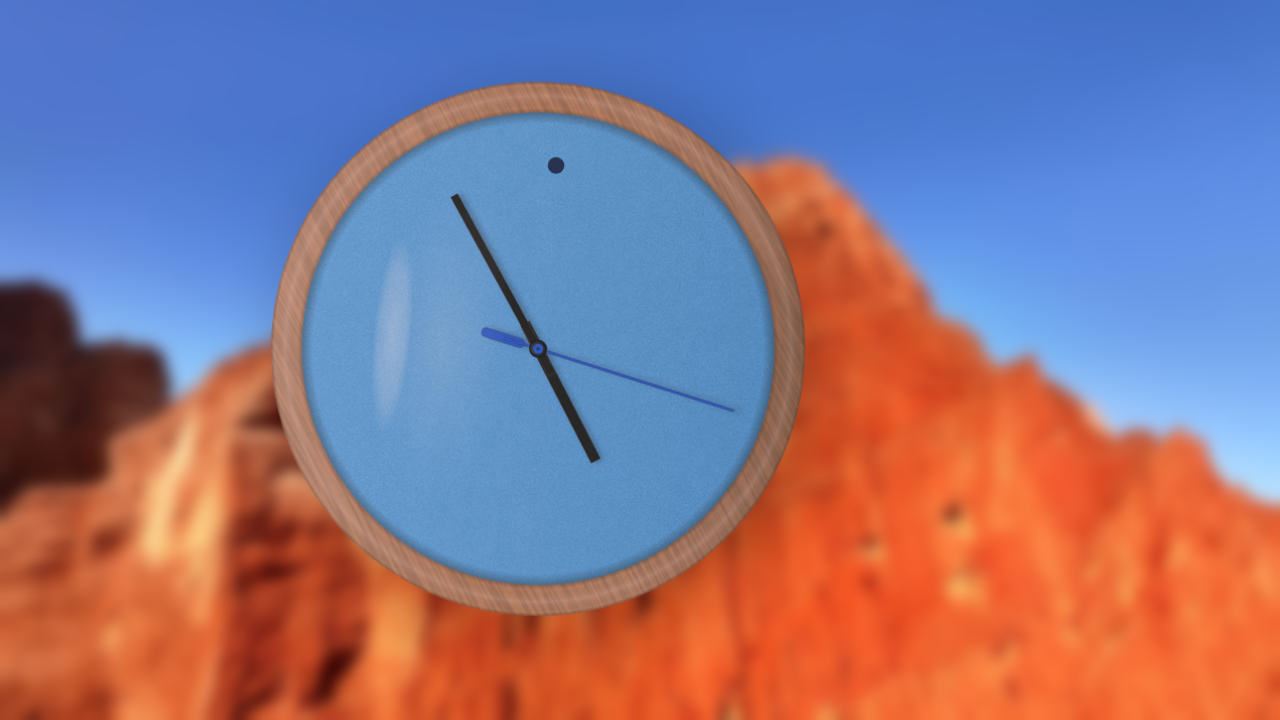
4.54.17
